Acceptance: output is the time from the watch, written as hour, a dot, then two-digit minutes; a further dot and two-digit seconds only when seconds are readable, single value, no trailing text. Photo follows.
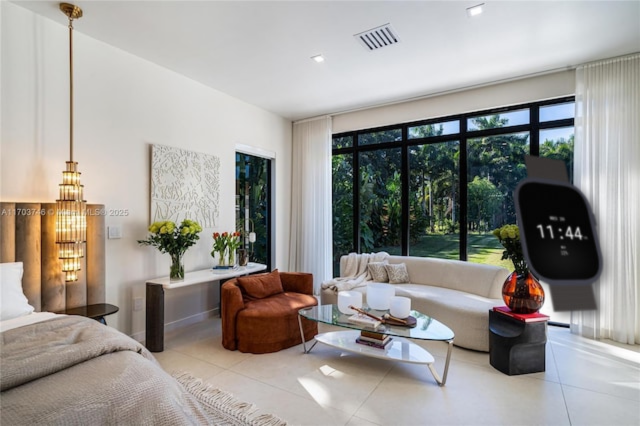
11.44
